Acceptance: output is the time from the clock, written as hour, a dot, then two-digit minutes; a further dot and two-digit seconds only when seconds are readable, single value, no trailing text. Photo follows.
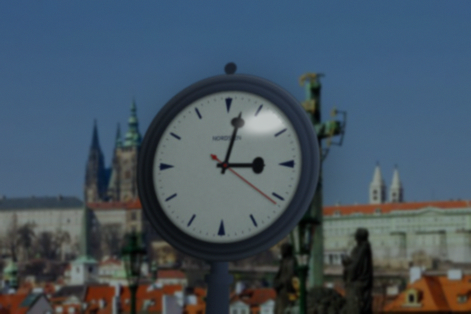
3.02.21
